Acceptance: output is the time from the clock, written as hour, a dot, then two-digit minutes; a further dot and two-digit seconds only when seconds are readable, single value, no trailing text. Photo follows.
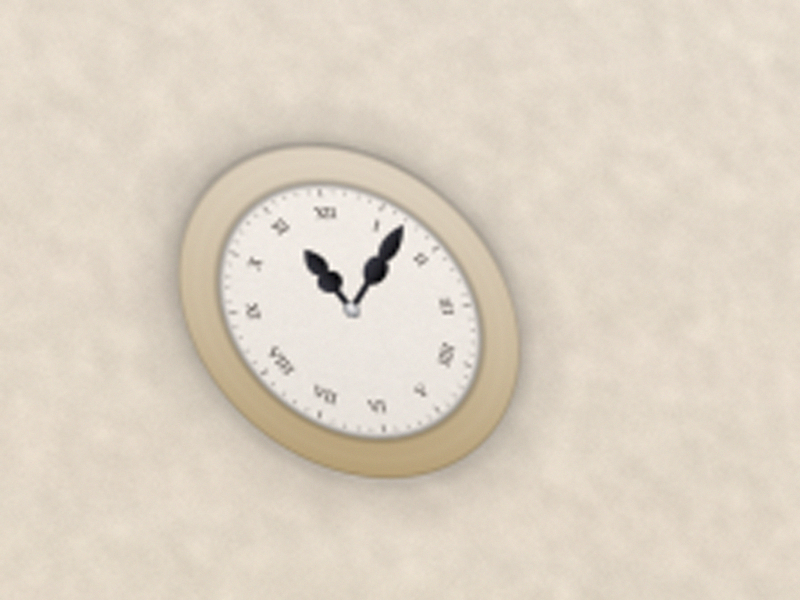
11.07
